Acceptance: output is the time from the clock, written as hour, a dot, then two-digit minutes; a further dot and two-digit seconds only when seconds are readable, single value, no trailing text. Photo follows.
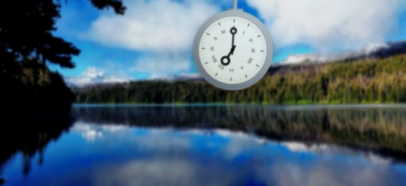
7.00
